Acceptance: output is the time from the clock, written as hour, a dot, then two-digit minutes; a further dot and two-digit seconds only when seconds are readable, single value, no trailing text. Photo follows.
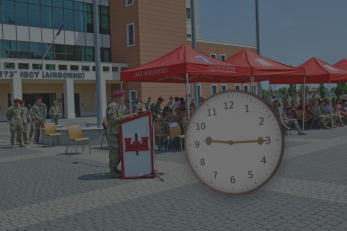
9.15
